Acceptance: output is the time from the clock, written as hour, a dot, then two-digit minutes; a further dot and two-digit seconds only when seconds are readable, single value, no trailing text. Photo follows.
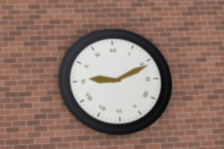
9.11
